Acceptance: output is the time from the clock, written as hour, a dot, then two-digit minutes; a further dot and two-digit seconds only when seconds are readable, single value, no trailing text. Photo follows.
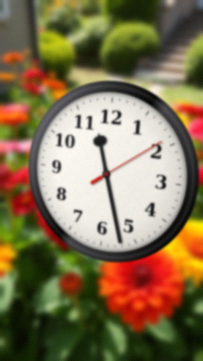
11.27.09
